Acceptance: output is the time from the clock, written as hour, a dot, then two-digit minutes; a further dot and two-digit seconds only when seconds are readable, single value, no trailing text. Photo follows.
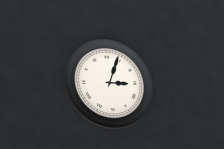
3.04
